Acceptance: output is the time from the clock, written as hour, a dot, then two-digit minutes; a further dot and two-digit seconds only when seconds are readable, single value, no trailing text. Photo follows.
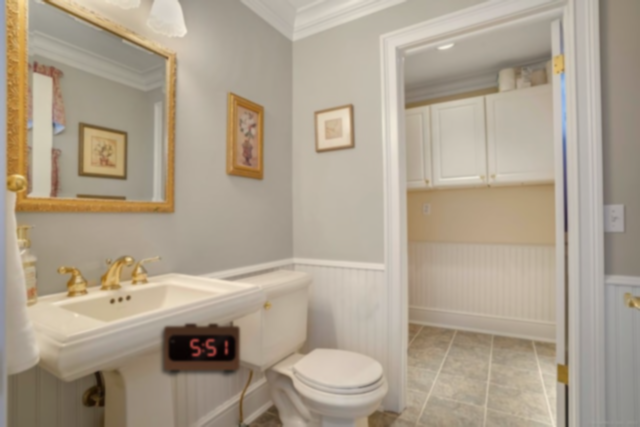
5.51
